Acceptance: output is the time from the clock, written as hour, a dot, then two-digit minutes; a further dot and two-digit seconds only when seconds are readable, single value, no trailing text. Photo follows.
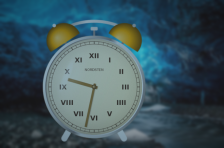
9.32
